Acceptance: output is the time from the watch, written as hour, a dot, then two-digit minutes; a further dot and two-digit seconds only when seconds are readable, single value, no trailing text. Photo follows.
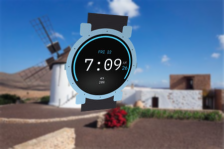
7.09
